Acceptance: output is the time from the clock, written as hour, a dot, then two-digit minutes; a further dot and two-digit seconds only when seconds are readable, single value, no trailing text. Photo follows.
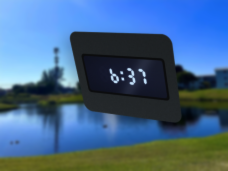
6.37
